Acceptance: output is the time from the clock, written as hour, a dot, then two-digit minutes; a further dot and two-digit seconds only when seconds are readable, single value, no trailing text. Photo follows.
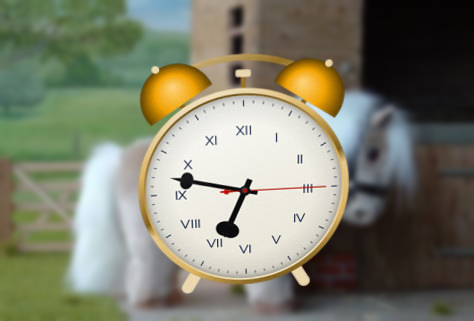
6.47.15
